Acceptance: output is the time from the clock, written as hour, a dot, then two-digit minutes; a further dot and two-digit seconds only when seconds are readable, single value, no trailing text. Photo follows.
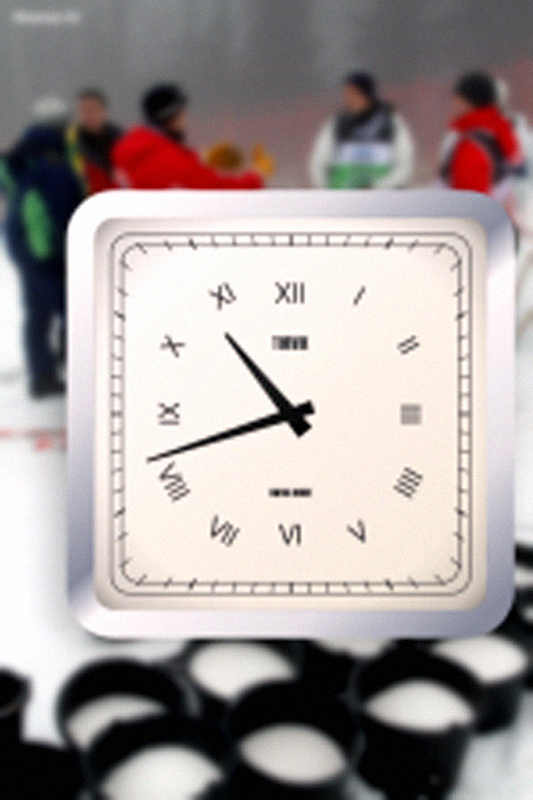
10.42
